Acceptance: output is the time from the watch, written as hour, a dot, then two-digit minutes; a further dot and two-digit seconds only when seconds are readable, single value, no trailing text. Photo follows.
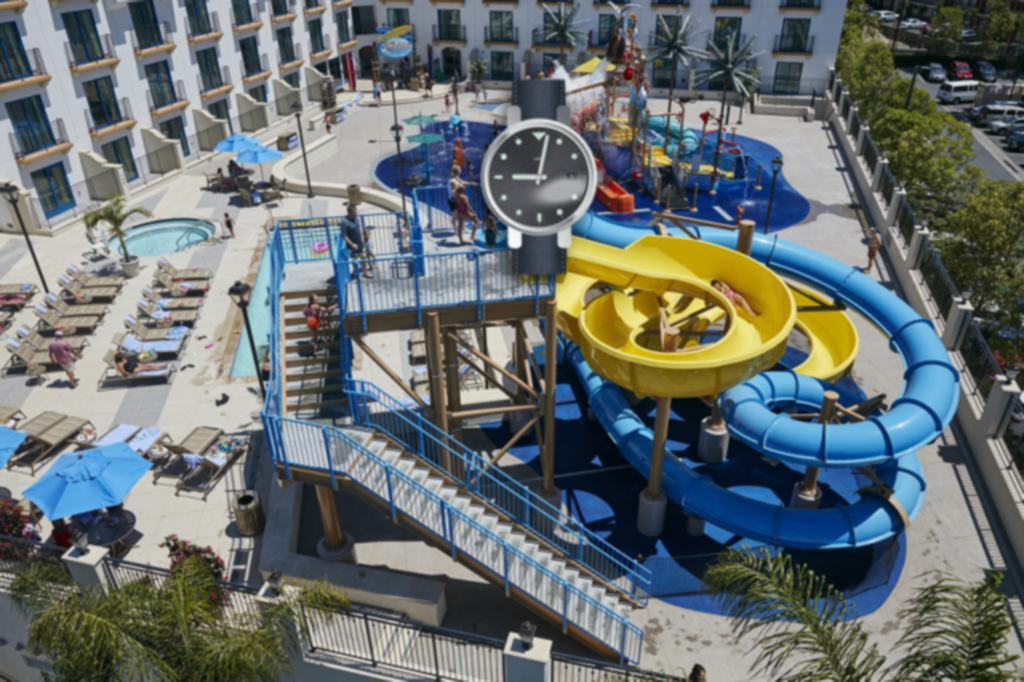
9.02
